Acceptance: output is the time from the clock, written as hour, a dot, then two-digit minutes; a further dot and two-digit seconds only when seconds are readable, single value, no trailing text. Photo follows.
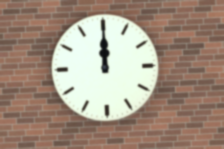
12.00
